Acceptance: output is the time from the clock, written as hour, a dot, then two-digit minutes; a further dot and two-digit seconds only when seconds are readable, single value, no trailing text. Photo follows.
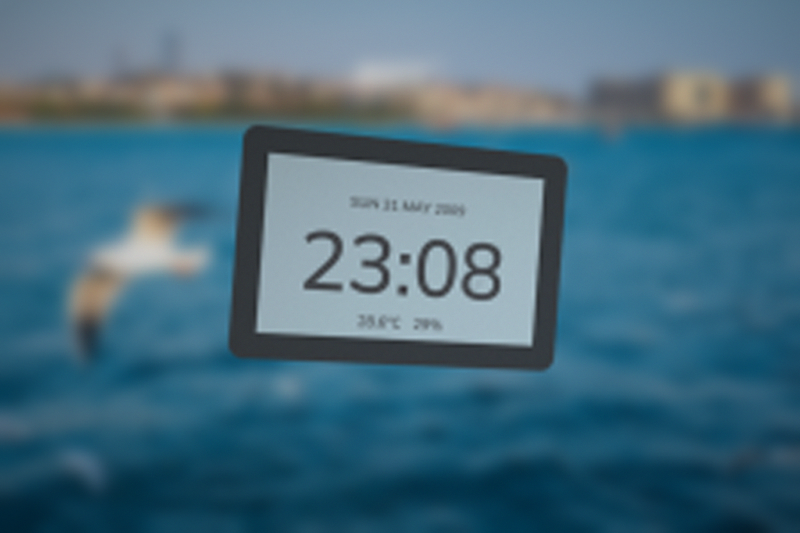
23.08
